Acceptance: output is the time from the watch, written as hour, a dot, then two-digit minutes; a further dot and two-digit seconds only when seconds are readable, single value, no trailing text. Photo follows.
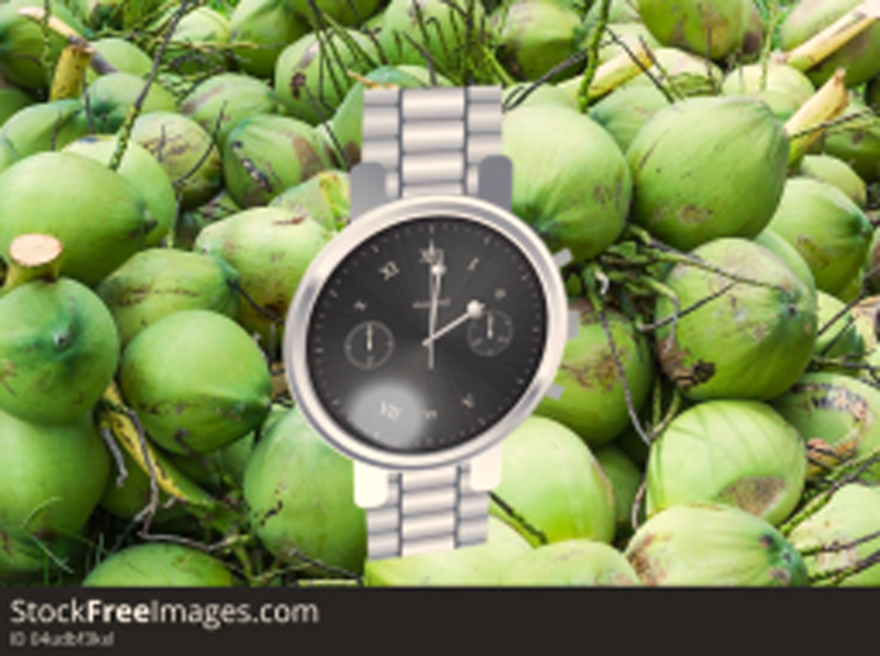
2.01
